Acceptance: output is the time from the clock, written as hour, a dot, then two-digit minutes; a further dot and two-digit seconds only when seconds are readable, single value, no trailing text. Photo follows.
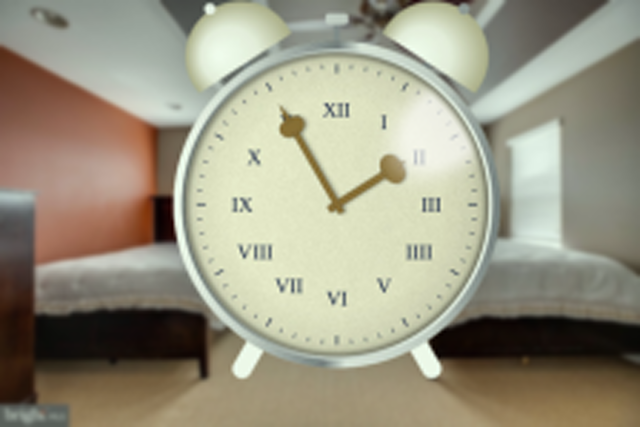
1.55
